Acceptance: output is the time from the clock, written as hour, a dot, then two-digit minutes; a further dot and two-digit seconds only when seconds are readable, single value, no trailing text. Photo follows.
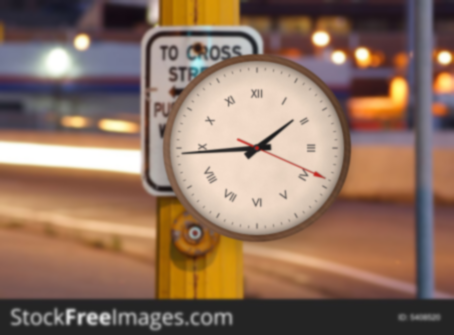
1.44.19
